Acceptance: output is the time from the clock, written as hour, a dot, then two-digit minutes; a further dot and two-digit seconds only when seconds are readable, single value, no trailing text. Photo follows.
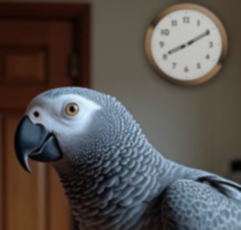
8.10
